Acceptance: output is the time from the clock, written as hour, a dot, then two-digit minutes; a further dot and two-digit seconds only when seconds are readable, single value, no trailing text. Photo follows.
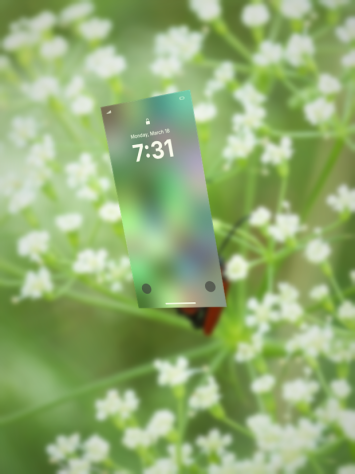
7.31
